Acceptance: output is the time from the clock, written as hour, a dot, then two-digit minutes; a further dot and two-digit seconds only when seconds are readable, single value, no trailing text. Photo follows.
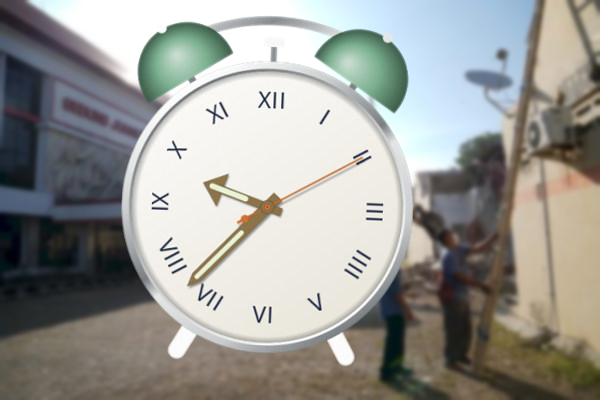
9.37.10
